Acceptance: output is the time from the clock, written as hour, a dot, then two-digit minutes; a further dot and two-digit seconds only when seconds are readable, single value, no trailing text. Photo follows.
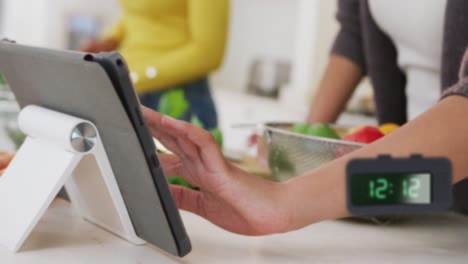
12.12
